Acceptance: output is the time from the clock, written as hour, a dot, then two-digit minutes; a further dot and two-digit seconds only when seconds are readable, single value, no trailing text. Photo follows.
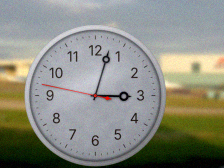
3.02.47
